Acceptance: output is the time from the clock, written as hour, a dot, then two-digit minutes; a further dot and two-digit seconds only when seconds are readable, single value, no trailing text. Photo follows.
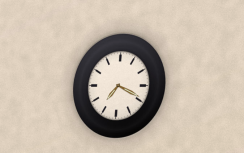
7.19
